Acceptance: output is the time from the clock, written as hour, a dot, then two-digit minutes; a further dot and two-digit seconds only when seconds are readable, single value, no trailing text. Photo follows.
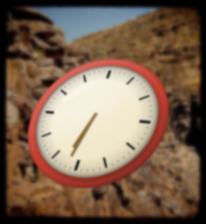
6.32
